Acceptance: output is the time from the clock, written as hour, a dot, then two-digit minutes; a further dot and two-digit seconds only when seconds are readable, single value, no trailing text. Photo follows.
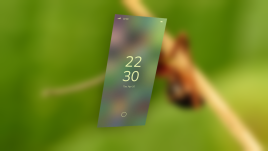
22.30
